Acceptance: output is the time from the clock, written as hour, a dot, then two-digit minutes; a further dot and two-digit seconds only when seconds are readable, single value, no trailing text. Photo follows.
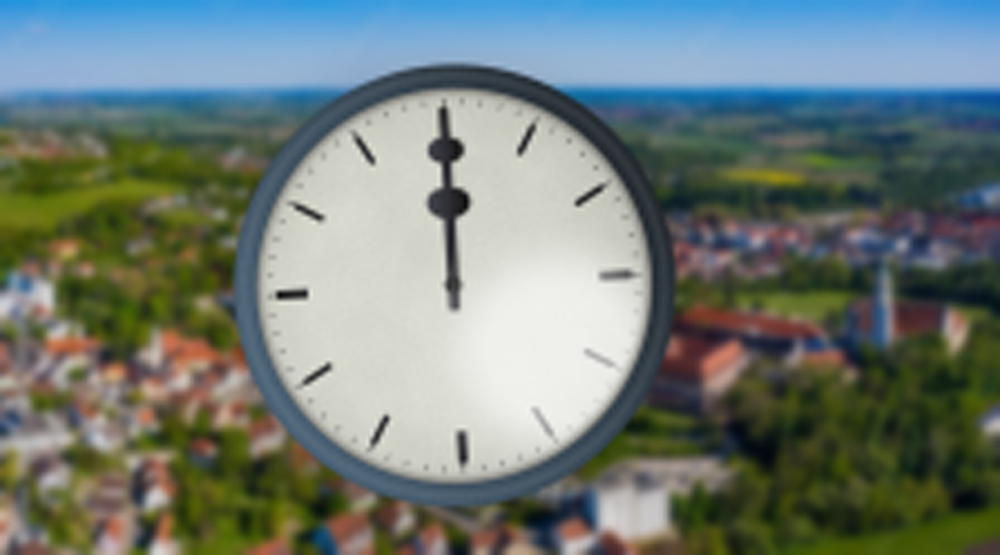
12.00
